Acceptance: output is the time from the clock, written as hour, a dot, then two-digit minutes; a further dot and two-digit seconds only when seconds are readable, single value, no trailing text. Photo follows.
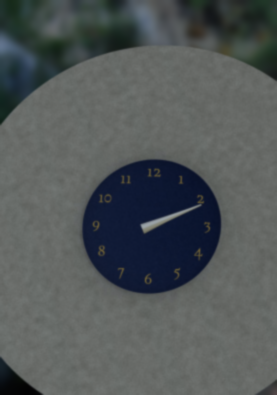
2.11
